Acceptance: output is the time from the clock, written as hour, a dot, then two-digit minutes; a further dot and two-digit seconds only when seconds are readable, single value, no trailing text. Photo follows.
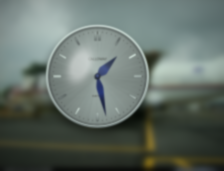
1.28
